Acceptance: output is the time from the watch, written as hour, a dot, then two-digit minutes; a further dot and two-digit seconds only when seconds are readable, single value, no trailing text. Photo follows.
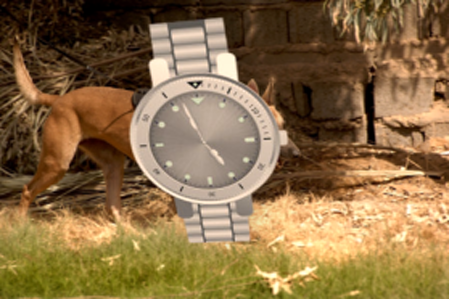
4.57
